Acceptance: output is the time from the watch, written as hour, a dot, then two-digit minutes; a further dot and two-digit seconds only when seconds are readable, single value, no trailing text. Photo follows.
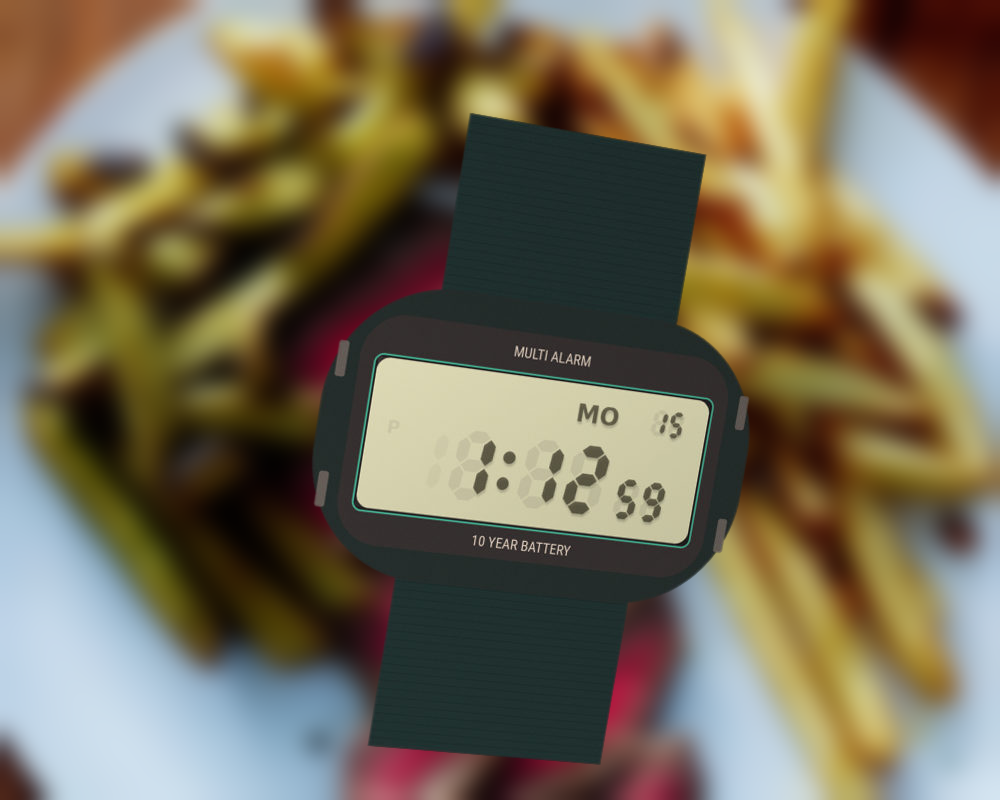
1.12.59
